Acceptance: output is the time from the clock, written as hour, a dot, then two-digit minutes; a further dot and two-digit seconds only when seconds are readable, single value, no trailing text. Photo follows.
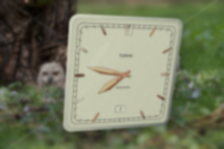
7.47
